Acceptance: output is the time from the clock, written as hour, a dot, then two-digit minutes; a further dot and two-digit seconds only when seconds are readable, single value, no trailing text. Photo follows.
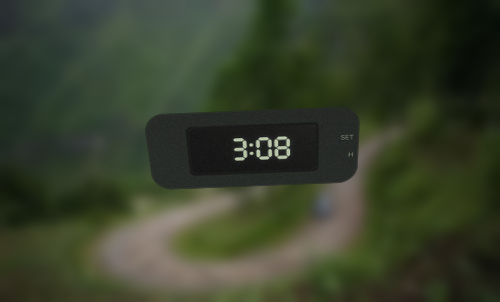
3.08
